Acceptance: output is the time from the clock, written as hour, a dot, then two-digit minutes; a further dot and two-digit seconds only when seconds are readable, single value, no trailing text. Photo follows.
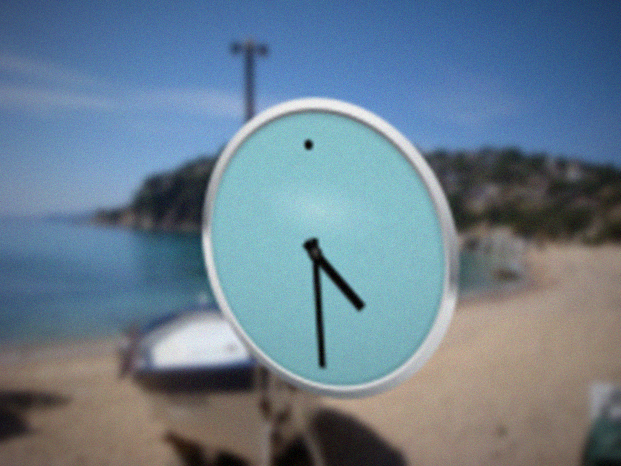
4.30
